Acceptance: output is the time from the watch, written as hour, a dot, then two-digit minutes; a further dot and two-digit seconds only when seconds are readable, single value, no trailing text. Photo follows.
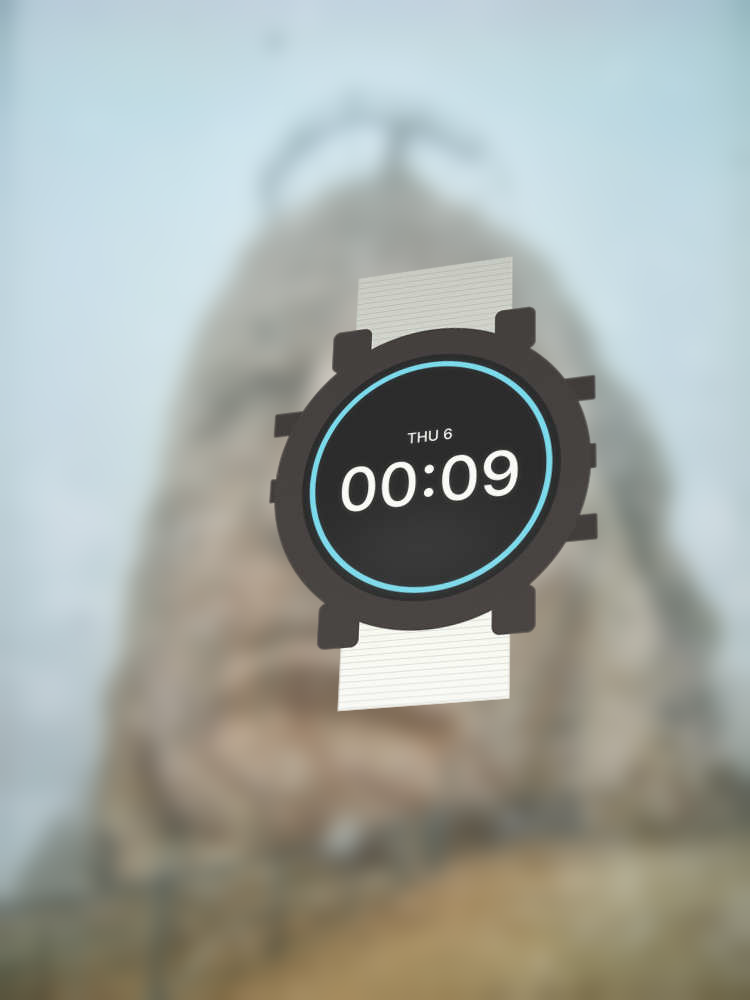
0.09
